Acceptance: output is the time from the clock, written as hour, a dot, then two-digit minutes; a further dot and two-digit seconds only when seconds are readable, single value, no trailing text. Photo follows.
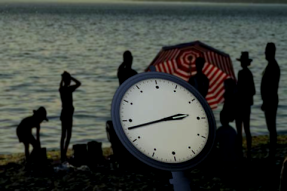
2.43
